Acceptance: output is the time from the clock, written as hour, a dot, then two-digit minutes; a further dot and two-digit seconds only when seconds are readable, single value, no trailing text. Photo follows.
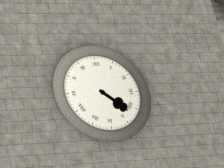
4.22
